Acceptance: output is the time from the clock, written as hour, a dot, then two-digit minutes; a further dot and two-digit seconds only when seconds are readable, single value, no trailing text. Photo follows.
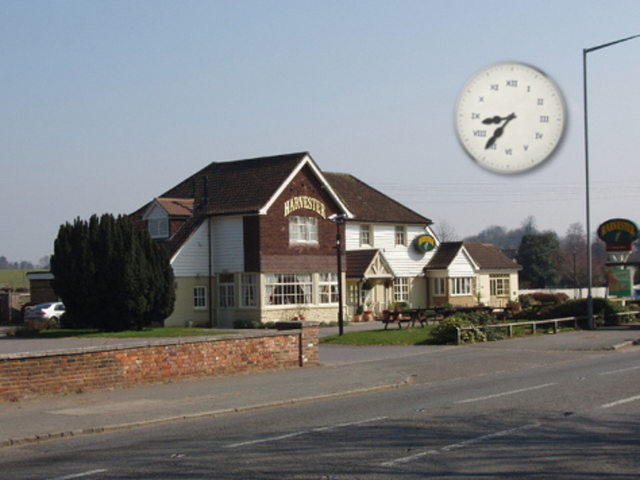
8.36
